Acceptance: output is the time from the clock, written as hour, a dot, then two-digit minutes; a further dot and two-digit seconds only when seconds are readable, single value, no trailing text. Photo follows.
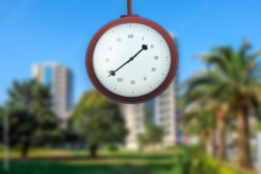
1.39
